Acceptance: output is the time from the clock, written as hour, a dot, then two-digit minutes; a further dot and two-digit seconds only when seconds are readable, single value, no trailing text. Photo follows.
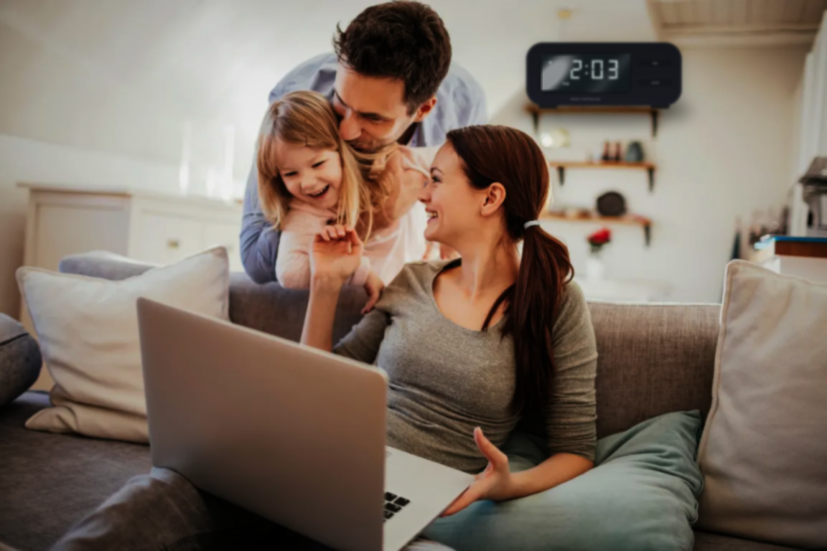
2.03
